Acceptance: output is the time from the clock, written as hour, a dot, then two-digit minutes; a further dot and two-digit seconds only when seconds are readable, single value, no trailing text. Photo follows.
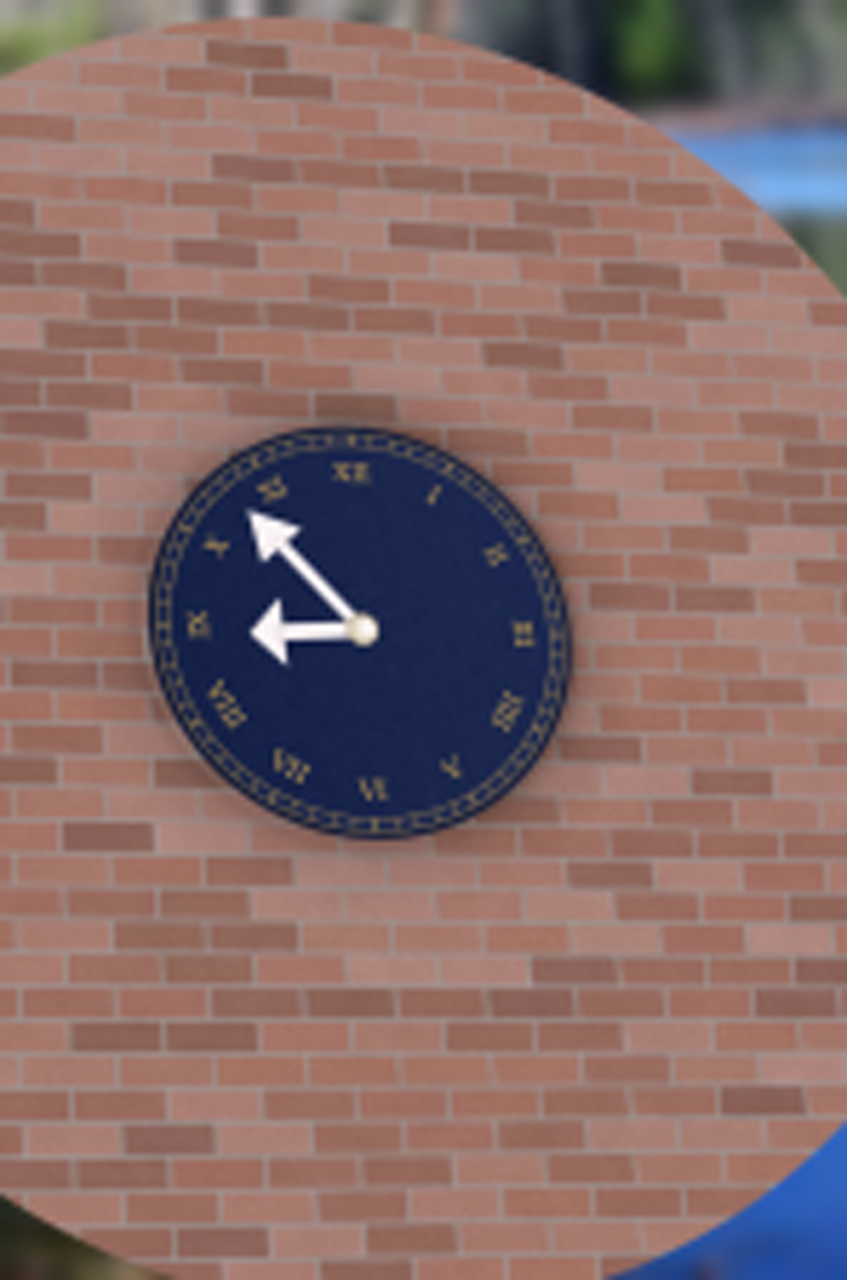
8.53
